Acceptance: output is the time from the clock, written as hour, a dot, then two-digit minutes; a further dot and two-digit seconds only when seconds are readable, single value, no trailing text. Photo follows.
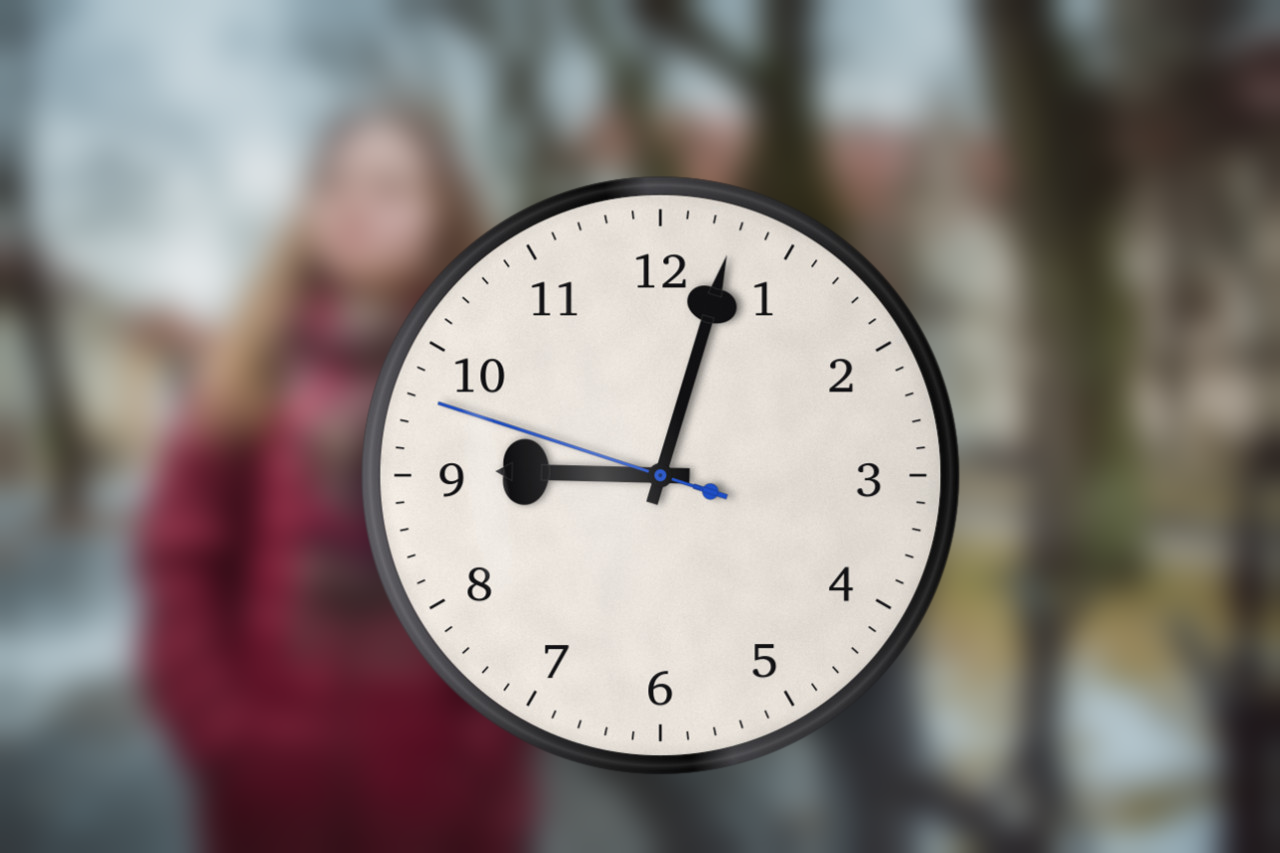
9.02.48
